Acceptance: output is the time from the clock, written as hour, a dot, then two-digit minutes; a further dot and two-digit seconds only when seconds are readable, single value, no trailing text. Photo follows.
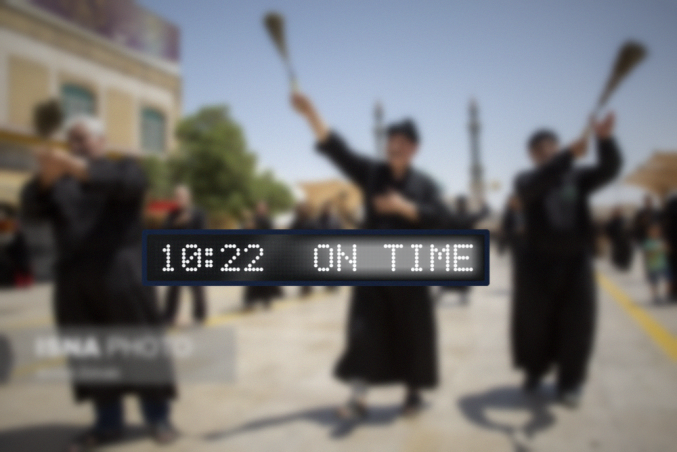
10.22
